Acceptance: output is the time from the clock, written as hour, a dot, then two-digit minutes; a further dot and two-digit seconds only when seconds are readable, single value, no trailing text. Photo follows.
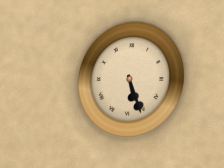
5.26
